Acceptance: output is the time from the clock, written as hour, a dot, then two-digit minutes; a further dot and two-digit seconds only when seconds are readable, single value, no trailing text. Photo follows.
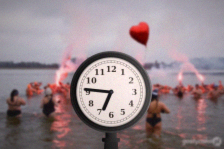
6.46
